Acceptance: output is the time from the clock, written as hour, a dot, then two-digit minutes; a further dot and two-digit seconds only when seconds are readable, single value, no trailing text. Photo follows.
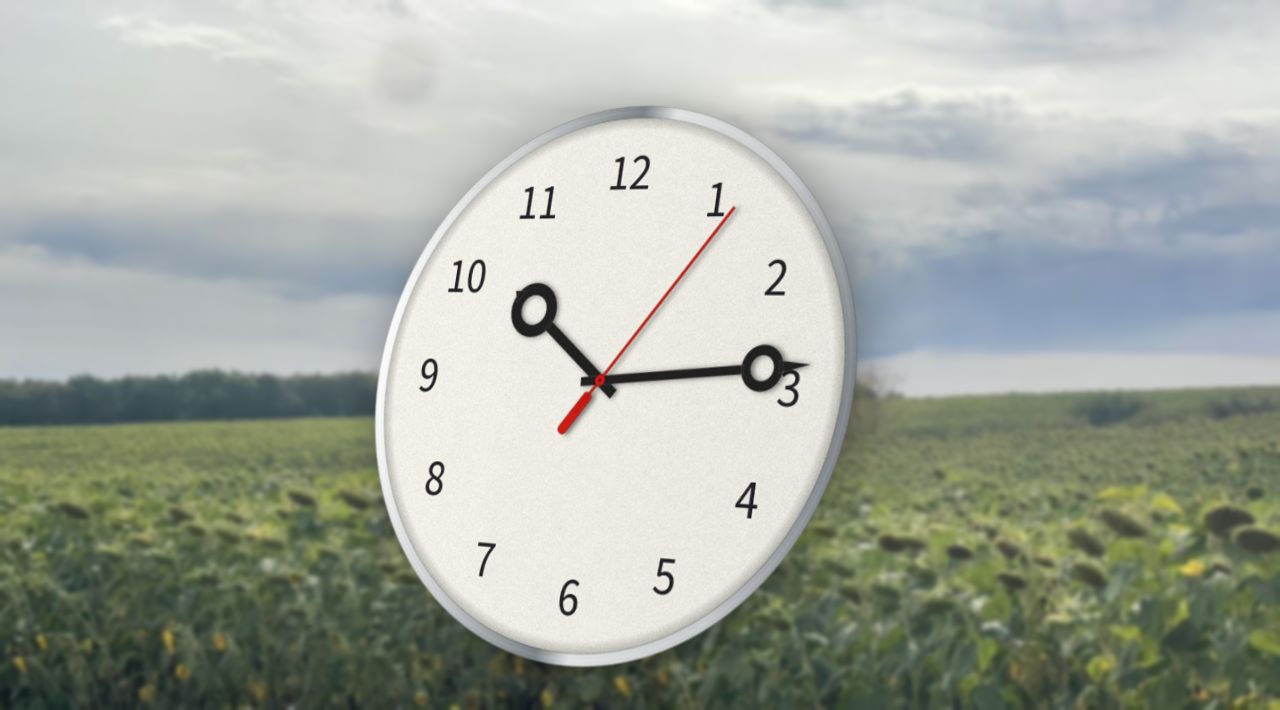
10.14.06
